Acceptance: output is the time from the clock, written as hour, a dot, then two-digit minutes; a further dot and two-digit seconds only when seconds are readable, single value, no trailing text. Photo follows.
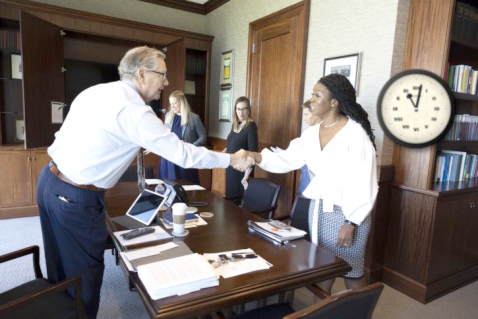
11.02
